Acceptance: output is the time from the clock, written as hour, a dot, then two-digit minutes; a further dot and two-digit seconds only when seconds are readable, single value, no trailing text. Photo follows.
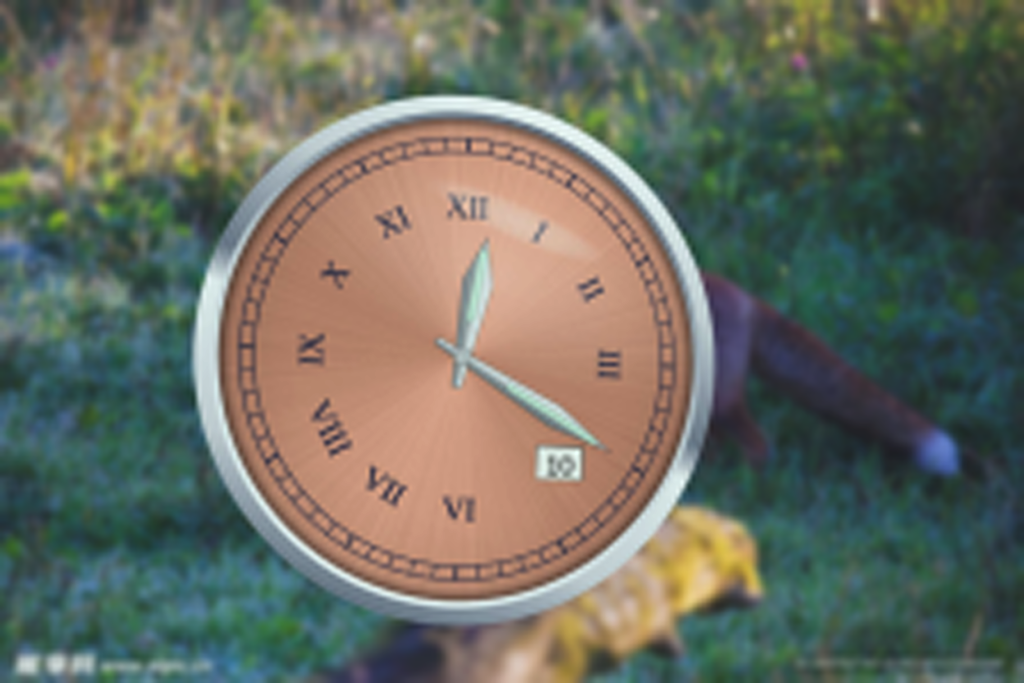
12.20
